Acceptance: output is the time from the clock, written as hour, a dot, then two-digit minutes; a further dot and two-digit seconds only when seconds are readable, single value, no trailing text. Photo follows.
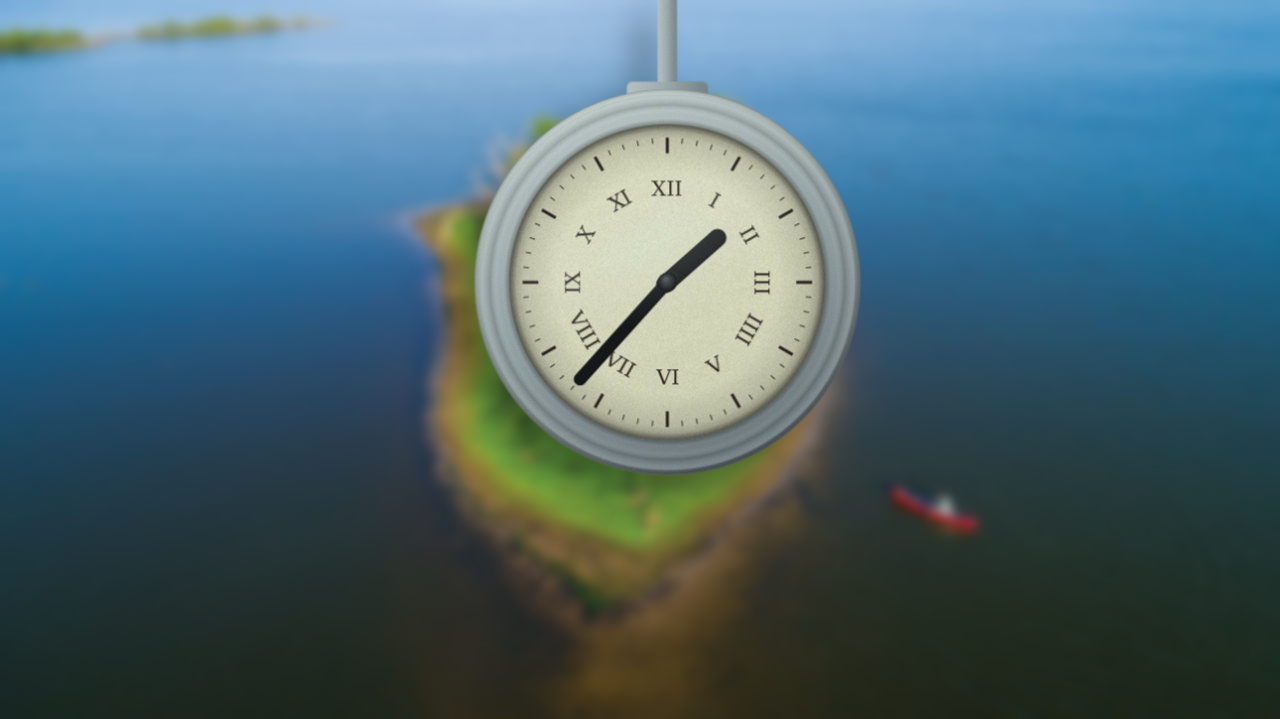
1.37
